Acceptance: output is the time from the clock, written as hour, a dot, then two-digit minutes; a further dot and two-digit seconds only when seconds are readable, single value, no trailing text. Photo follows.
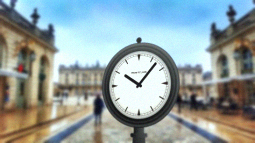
10.07
